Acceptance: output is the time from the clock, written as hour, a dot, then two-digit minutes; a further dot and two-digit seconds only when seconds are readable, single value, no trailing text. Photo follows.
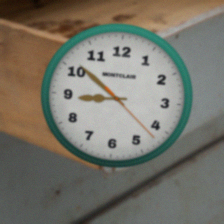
8.51.22
